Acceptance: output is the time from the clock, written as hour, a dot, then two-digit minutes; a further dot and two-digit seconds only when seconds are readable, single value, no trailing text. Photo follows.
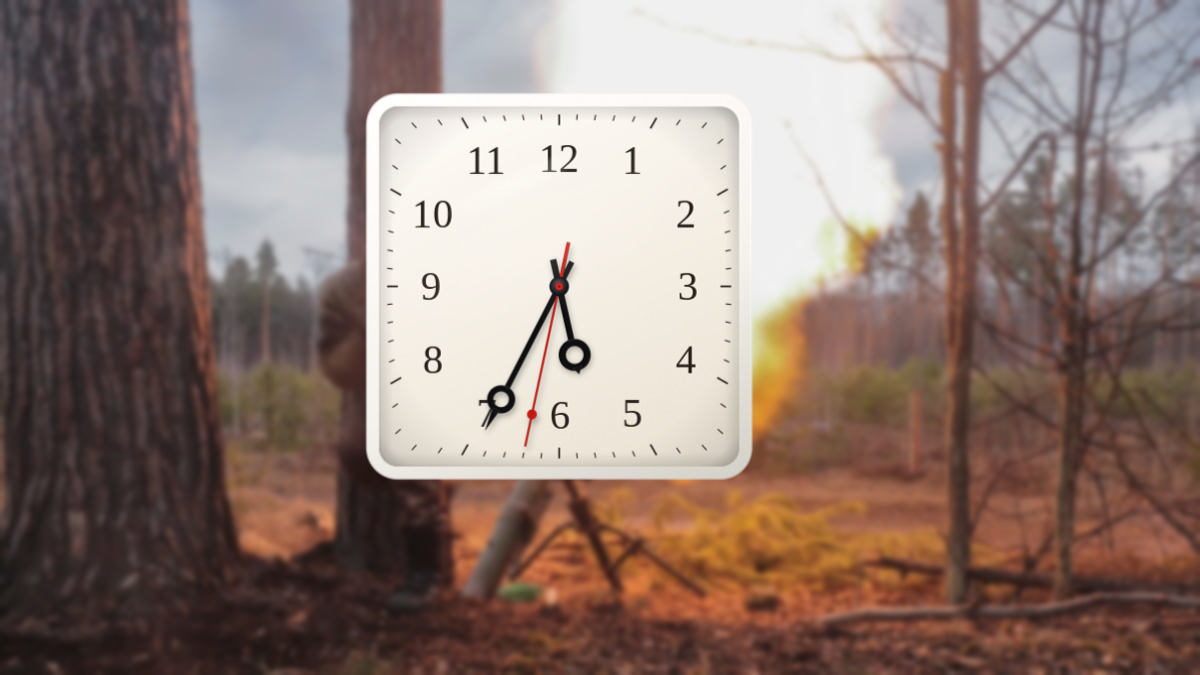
5.34.32
